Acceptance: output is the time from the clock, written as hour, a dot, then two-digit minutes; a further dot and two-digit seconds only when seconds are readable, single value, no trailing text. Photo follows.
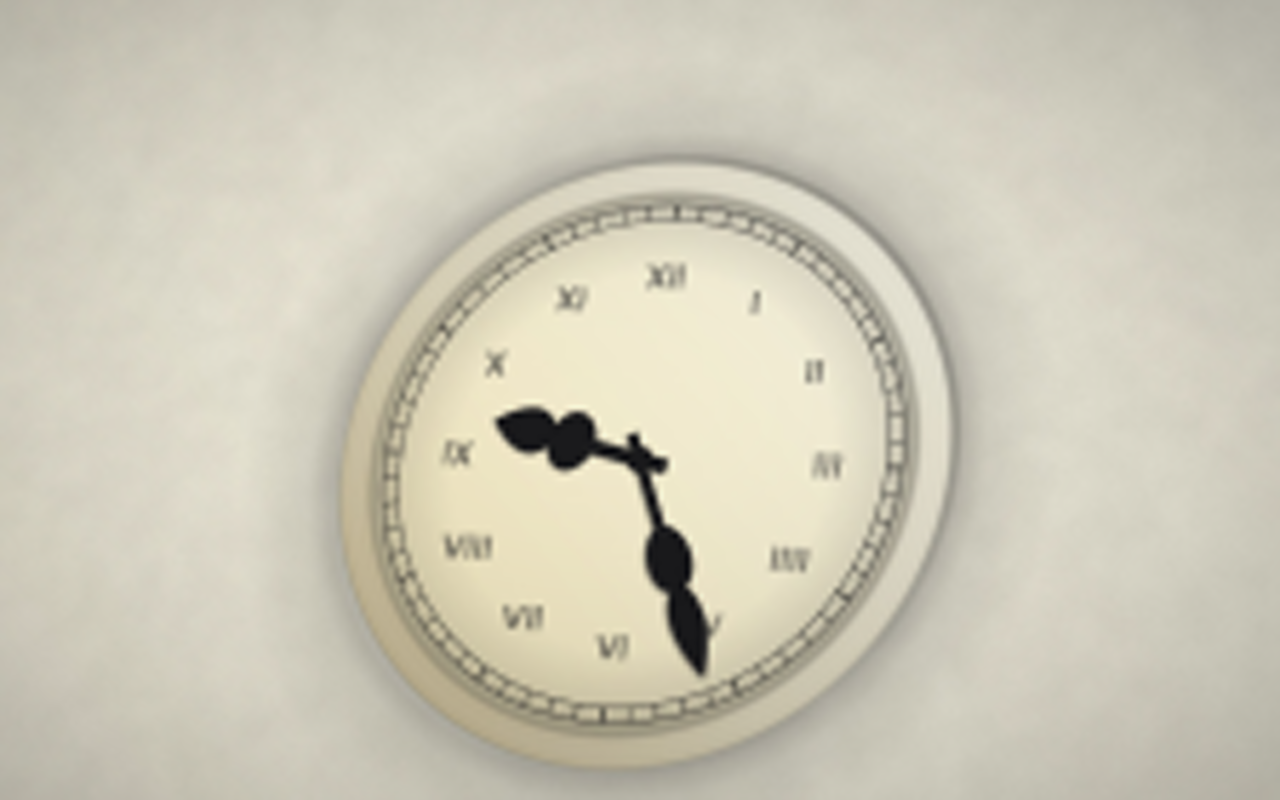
9.26
